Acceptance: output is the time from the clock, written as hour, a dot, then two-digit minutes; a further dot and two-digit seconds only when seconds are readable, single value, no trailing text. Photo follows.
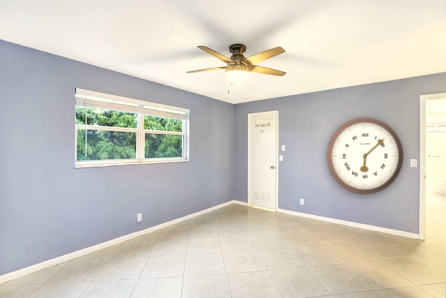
6.08
